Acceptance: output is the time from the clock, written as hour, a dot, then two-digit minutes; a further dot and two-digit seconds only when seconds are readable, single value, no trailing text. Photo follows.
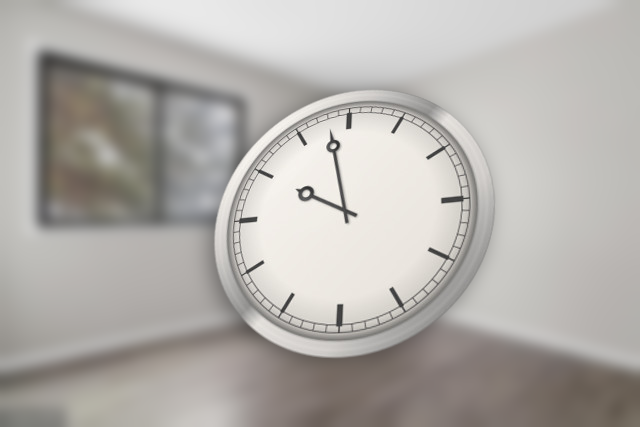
9.58
